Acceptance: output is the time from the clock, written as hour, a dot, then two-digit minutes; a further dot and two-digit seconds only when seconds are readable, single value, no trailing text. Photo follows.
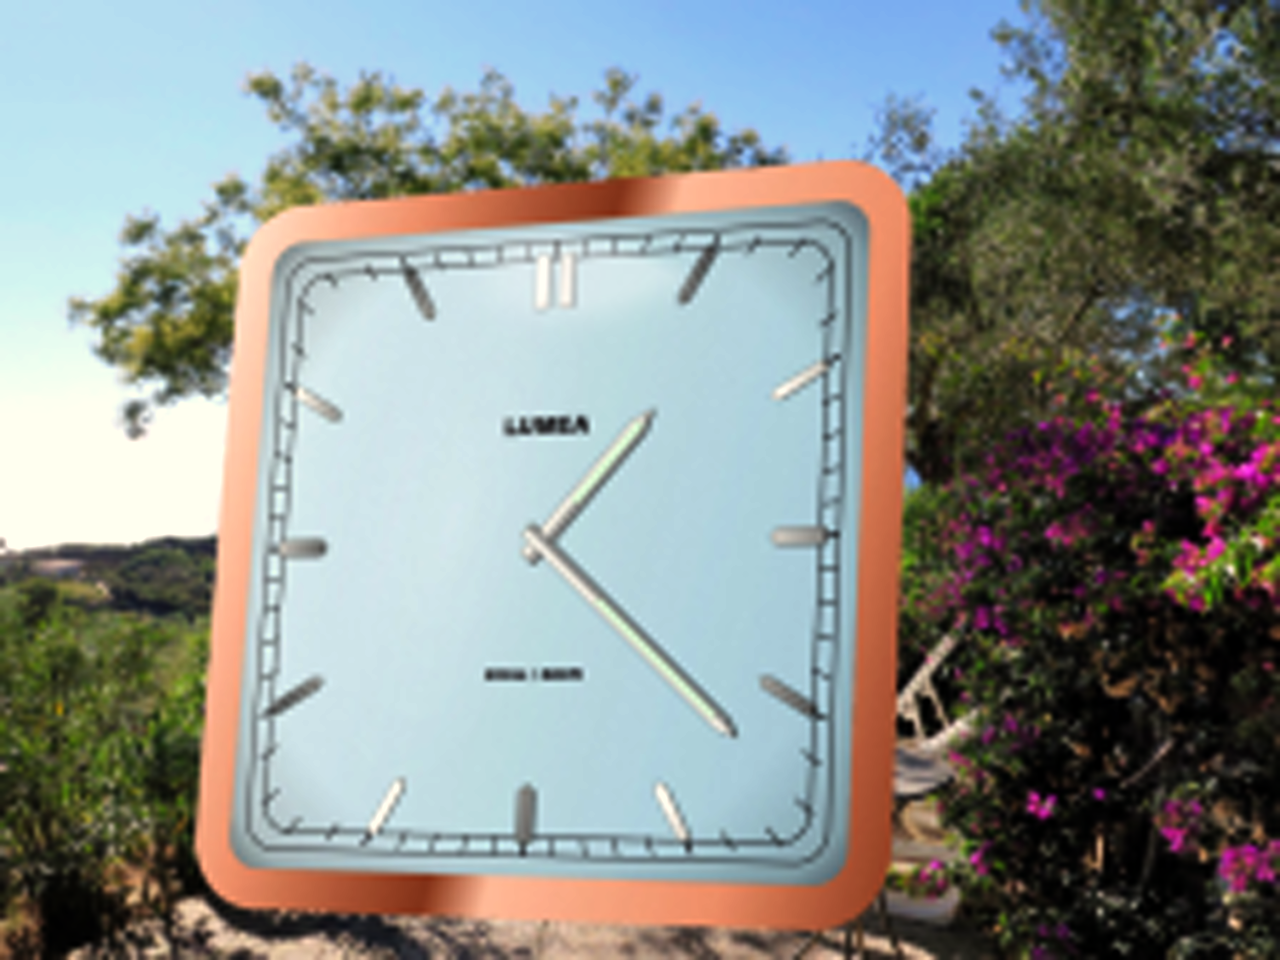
1.22
